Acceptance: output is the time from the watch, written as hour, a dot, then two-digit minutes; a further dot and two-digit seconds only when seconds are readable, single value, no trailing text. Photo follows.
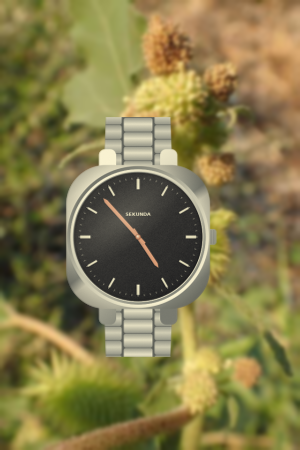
4.53
